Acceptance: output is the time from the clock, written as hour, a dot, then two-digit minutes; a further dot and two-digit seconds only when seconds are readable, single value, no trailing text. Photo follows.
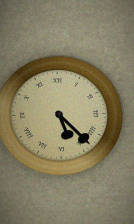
5.23
